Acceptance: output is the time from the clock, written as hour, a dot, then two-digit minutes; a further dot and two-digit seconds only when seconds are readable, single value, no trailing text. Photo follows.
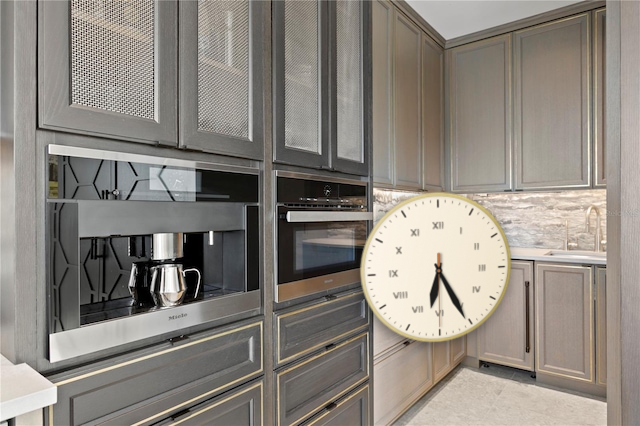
6.25.30
